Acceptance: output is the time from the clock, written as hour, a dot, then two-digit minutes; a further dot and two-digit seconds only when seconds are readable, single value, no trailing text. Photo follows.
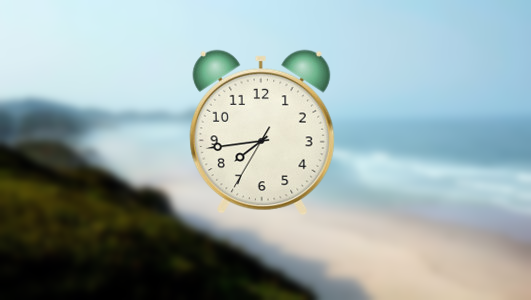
7.43.35
